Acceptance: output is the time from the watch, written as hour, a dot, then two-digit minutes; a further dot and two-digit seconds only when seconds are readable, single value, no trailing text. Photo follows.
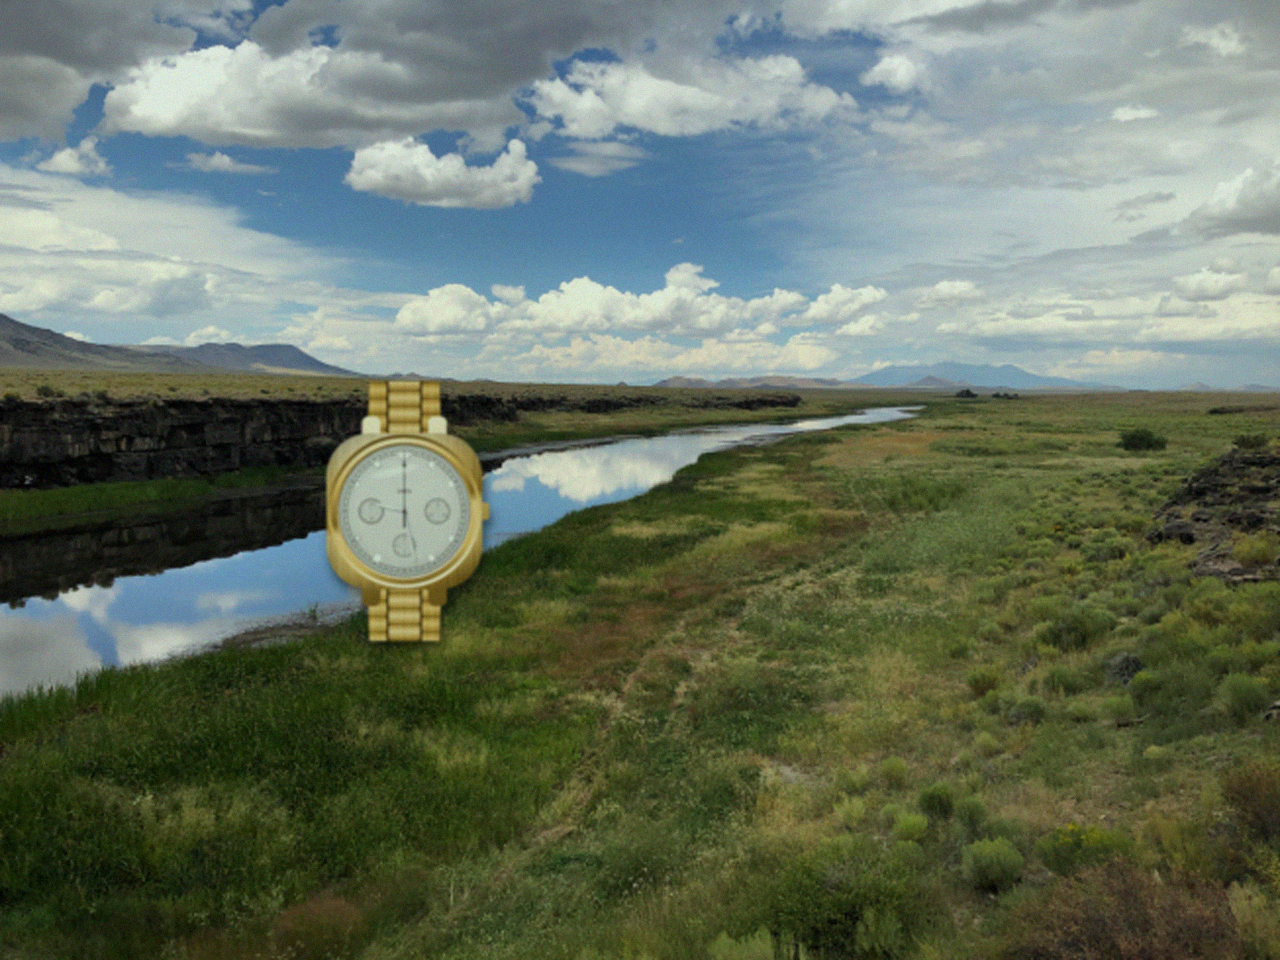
9.28
